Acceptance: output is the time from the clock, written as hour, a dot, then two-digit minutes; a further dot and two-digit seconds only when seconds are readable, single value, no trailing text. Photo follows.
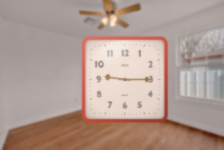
9.15
